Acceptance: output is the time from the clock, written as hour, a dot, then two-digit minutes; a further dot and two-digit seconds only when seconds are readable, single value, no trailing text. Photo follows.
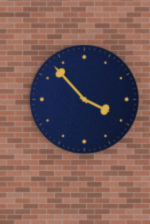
3.53
